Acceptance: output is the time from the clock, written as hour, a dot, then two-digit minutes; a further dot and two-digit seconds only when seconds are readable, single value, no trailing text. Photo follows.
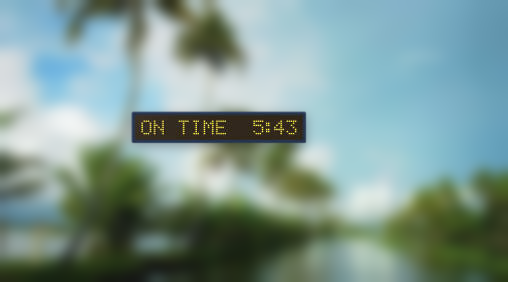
5.43
